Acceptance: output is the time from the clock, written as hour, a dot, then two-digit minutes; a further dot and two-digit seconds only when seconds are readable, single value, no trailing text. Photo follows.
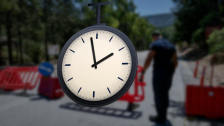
1.58
